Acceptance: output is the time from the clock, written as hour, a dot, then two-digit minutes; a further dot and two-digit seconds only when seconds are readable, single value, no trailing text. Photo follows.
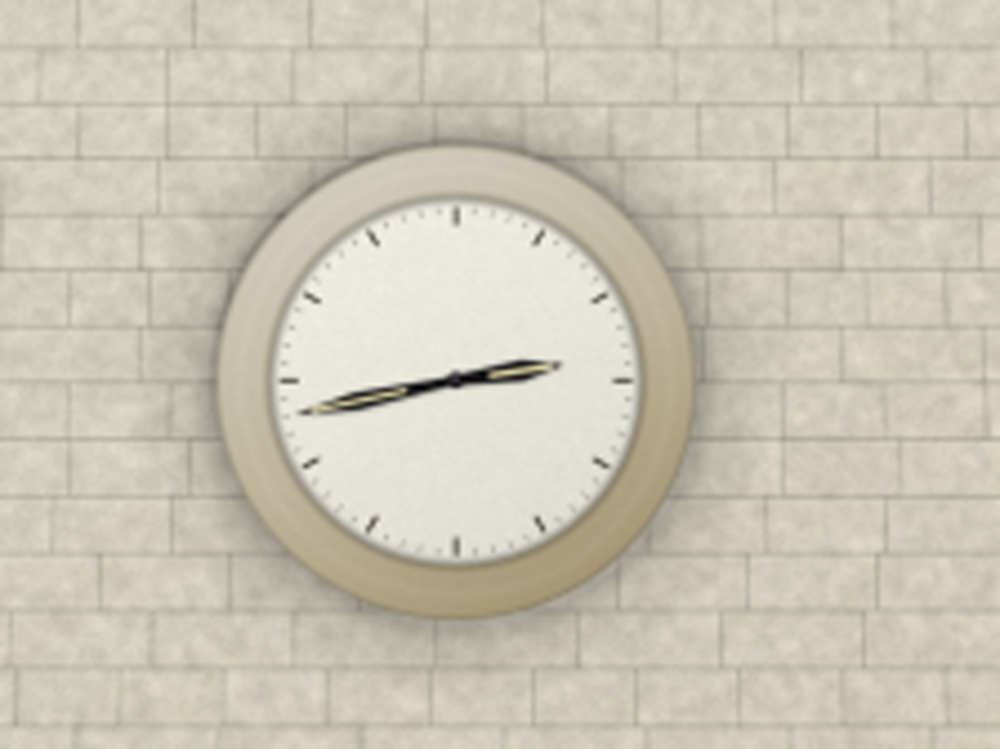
2.43
